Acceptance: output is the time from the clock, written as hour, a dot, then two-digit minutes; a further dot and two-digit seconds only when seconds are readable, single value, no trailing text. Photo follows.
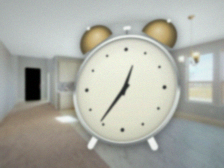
12.36
